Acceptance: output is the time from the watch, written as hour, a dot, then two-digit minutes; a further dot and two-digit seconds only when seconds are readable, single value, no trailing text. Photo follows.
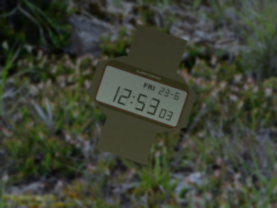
12.53.03
